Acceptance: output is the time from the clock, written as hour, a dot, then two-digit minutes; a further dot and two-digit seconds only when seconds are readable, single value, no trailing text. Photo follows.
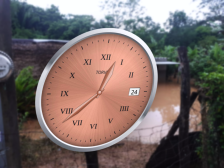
12.38
